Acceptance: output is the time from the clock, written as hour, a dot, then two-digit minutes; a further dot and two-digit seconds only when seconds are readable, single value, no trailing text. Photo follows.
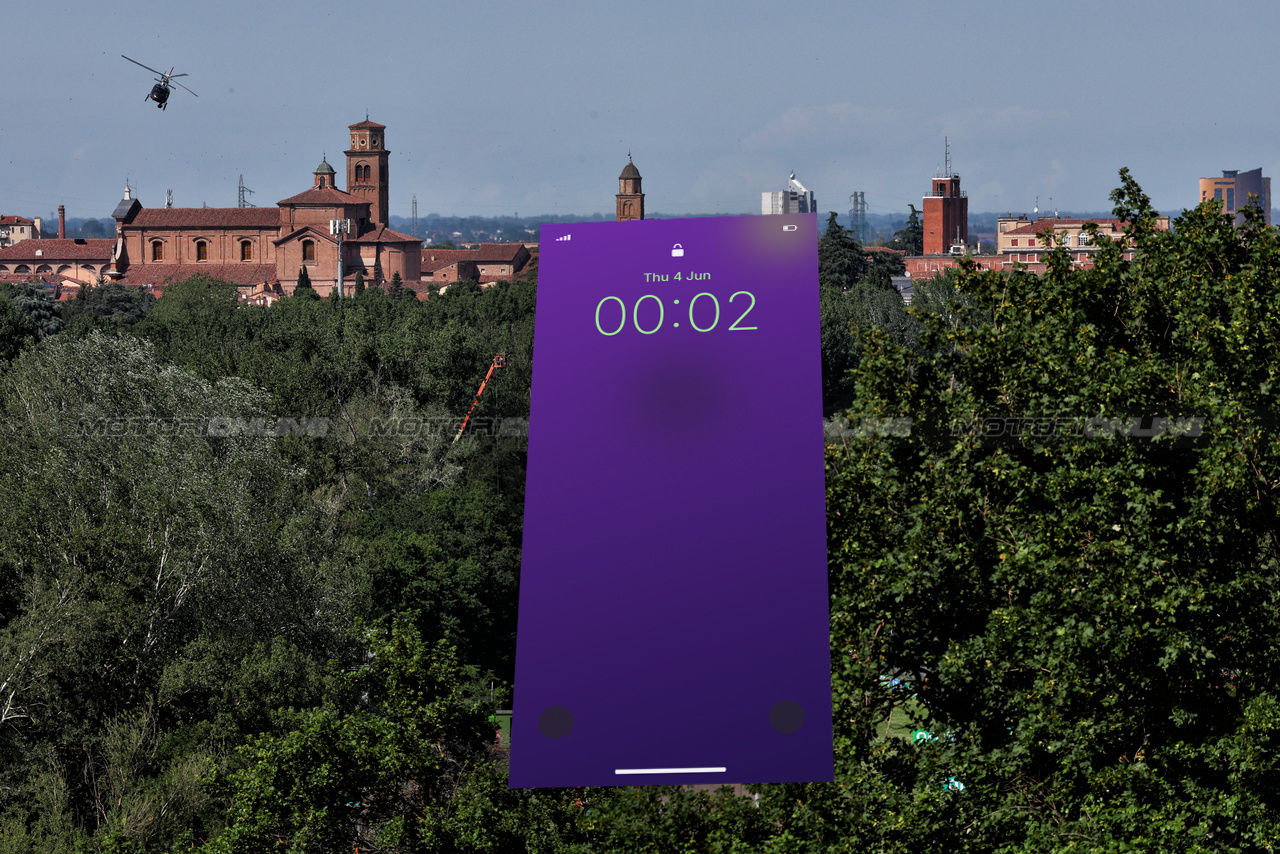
0.02
